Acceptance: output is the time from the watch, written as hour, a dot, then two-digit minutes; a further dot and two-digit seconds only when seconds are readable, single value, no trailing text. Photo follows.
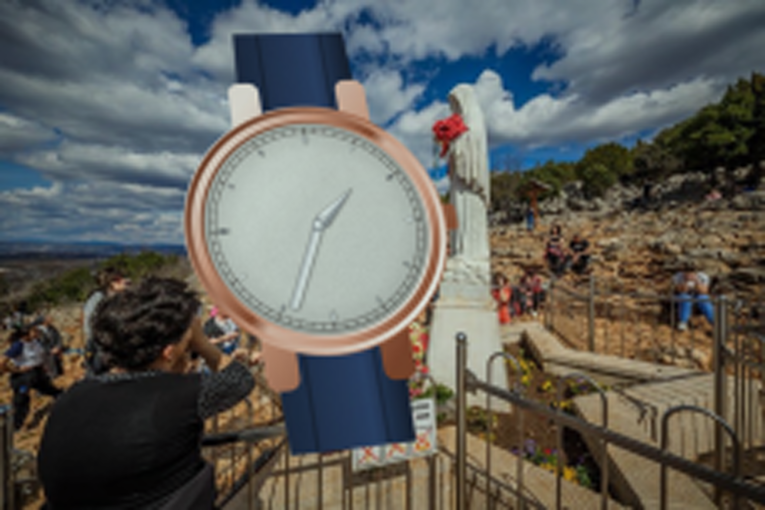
1.34
